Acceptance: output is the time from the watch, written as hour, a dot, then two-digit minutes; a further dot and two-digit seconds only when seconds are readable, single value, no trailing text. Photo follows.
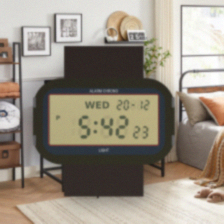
5.42.23
